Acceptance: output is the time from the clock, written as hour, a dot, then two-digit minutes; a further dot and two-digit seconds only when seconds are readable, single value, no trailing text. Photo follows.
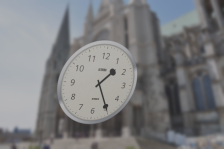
1.25
